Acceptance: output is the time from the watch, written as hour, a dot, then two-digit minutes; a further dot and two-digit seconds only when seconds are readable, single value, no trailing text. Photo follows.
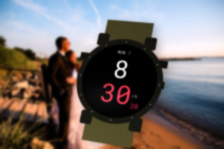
8.30
